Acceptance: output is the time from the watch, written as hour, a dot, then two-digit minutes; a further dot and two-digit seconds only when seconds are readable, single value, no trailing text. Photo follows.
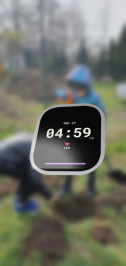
4.59
